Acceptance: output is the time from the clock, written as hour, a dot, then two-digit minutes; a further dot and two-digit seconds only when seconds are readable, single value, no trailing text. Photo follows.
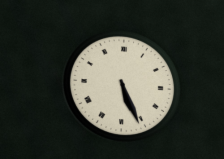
5.26
